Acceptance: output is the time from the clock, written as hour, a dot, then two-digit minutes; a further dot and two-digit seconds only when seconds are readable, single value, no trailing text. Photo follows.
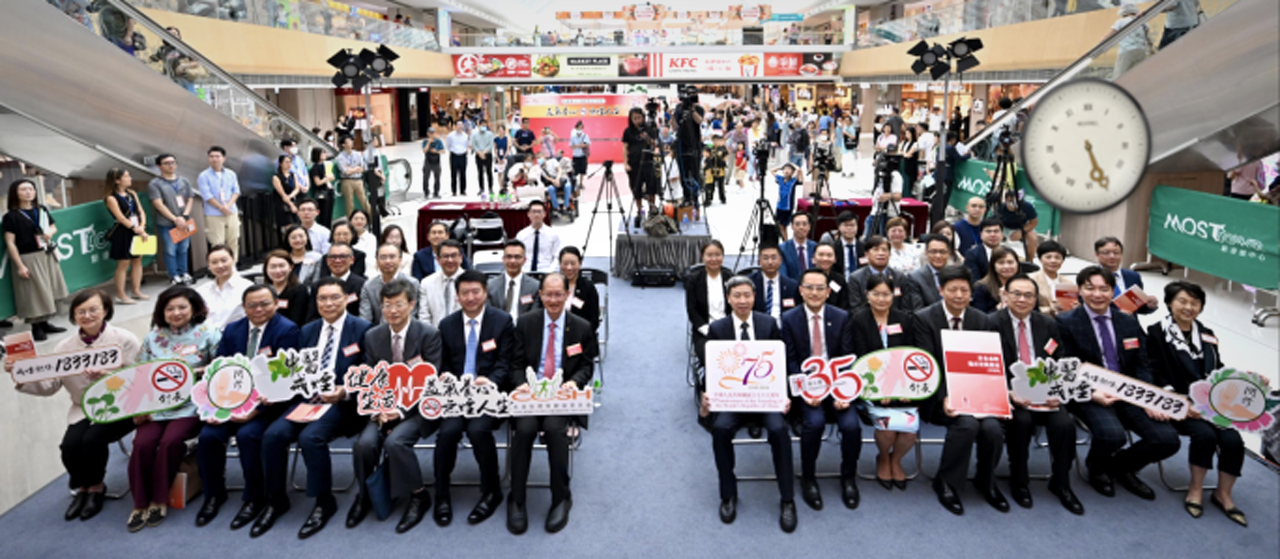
5.26
